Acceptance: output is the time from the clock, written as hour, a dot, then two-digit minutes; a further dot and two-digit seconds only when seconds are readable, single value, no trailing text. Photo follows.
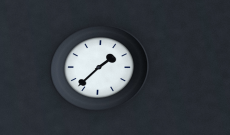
1.37
